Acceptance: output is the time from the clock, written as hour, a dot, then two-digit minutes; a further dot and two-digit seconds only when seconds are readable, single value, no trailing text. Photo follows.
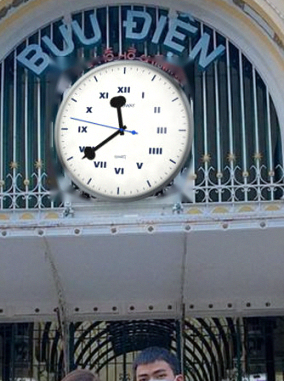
11.38.47
